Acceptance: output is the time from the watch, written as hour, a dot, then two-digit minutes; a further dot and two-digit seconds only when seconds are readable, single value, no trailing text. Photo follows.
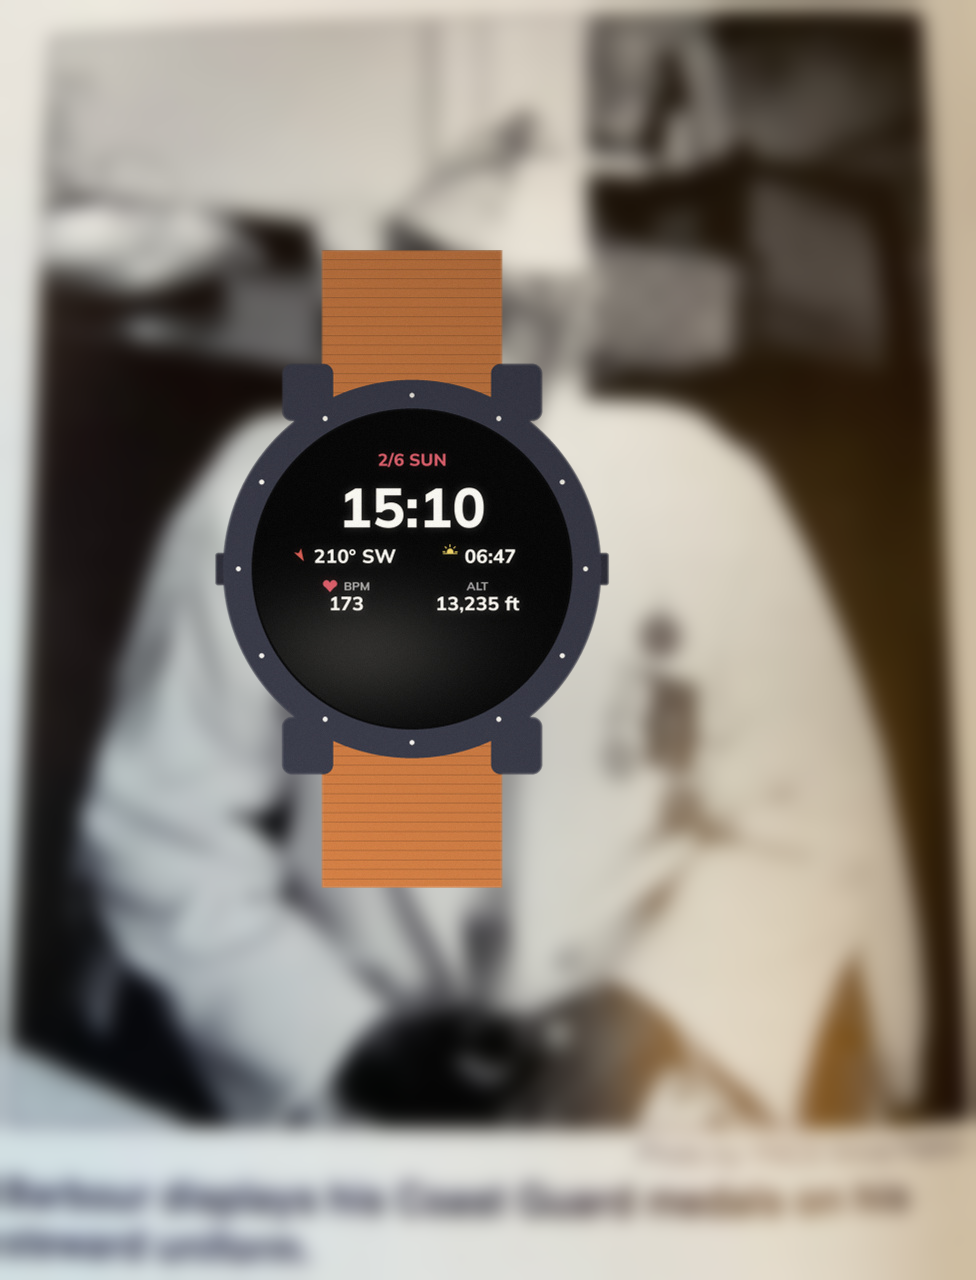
15.10
